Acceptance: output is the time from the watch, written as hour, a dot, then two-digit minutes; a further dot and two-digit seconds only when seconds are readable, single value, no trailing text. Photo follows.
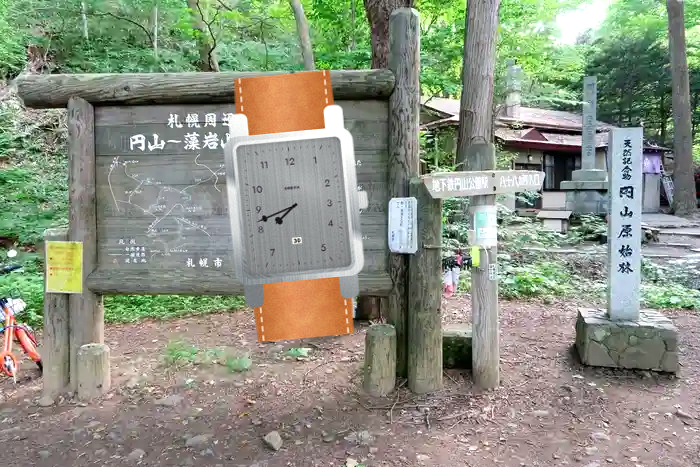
7.42
